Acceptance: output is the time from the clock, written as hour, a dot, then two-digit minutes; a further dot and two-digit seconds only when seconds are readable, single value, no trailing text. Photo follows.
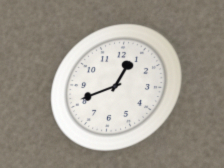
12.41
